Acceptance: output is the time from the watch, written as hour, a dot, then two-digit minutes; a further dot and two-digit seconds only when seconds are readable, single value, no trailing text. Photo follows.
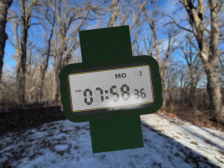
7.58.36
